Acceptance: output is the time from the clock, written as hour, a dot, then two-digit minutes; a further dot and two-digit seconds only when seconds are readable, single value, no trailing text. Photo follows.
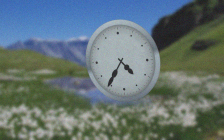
4.36
